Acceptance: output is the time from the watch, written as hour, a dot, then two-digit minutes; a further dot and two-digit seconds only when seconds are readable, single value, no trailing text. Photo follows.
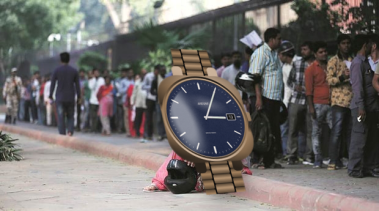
3.05
